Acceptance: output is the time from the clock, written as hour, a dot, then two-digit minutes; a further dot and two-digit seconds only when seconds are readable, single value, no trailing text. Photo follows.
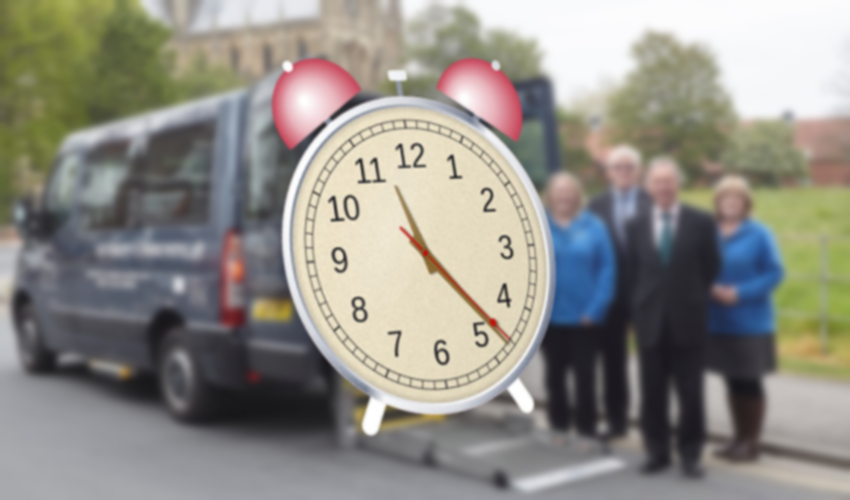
11.23.23
